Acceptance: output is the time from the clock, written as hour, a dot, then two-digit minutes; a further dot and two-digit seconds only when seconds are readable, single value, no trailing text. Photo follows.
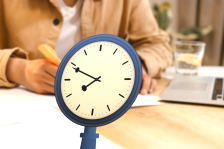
7.49
